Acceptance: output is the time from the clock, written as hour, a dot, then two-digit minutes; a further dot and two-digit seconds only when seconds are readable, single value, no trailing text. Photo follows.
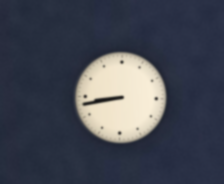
8.43
